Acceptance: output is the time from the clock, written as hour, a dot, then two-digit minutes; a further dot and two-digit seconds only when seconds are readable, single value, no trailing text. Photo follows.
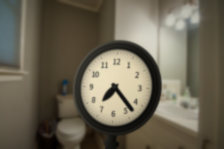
7.23
